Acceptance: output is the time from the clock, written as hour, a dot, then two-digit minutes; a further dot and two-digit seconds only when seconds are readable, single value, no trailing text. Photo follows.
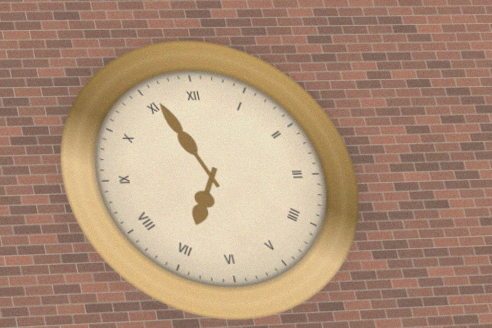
6.56
